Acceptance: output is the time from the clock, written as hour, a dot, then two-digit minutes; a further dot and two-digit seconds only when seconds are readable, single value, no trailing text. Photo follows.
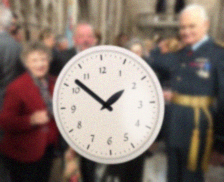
1.52
